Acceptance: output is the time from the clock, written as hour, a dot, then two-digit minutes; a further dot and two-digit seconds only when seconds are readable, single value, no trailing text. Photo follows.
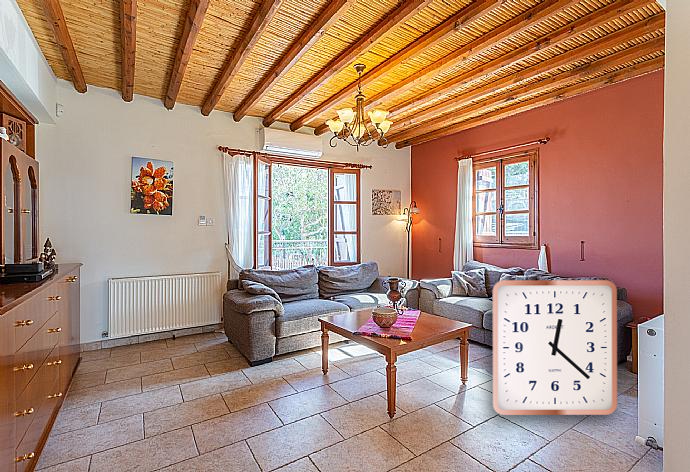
12.22
